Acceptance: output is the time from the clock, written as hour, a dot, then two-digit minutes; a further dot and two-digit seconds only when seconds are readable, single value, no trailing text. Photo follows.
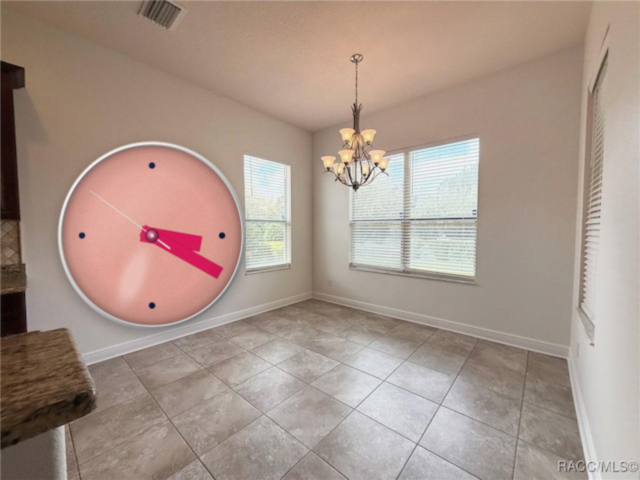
3.19.51
